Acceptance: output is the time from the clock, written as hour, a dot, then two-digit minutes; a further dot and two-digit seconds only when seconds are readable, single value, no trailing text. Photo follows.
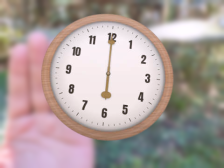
6.00
